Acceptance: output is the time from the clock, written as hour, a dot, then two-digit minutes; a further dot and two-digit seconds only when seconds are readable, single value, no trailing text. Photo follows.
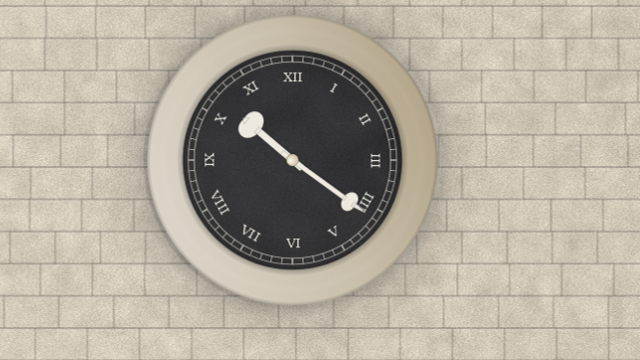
10.21
